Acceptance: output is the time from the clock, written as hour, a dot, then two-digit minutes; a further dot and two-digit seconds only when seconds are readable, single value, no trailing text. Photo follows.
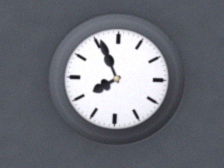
7.56
